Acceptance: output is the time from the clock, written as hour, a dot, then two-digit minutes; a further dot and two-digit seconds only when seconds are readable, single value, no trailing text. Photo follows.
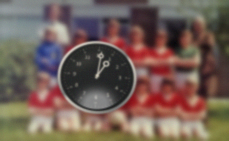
1.01
